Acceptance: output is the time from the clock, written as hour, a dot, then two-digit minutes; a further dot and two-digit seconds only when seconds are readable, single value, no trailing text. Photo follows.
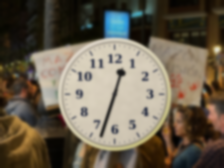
12.33
